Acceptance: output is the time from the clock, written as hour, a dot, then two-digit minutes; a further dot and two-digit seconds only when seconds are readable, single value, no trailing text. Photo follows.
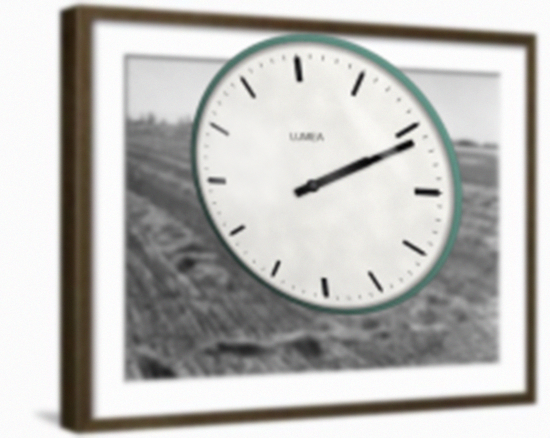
2.11
